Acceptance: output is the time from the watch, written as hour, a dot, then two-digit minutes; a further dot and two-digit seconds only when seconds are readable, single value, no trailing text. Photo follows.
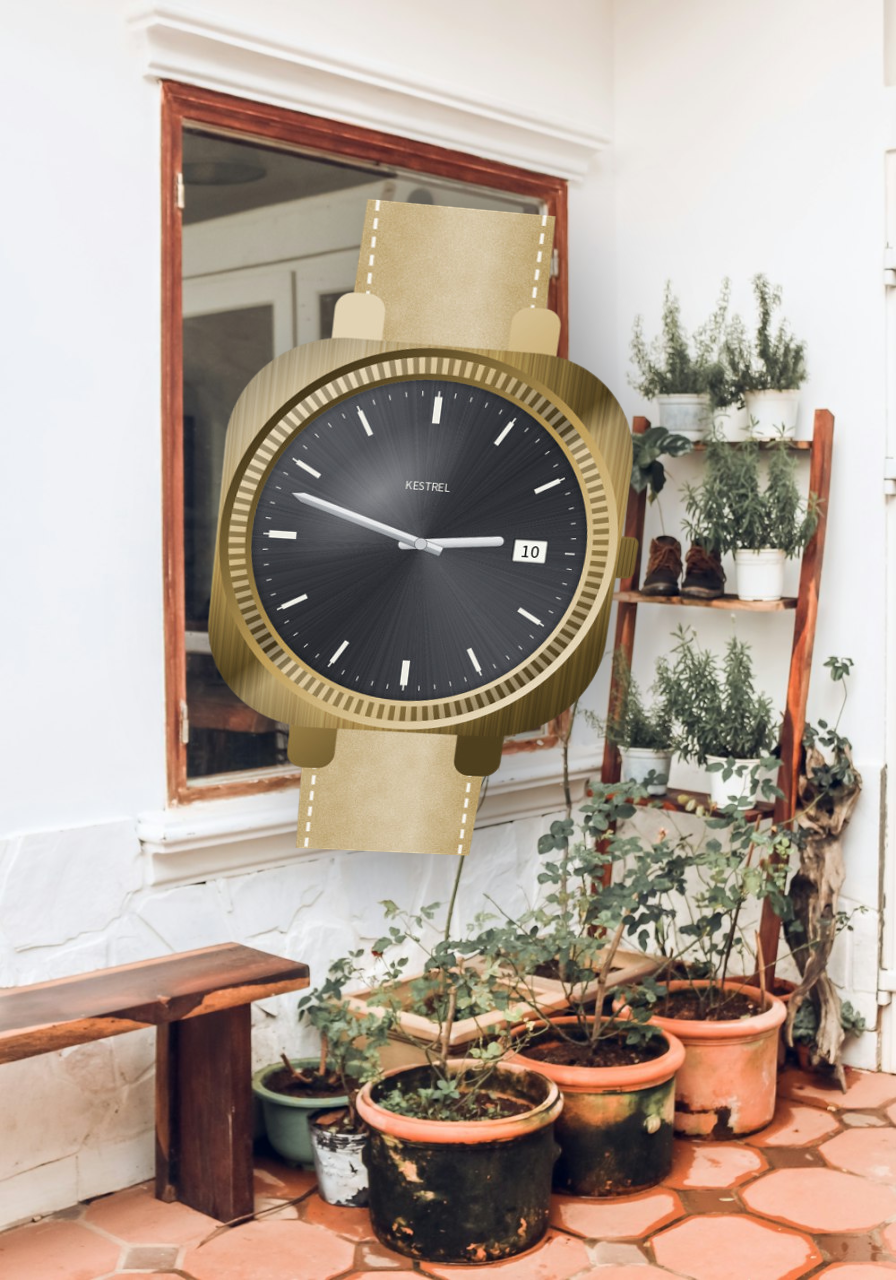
2.48
